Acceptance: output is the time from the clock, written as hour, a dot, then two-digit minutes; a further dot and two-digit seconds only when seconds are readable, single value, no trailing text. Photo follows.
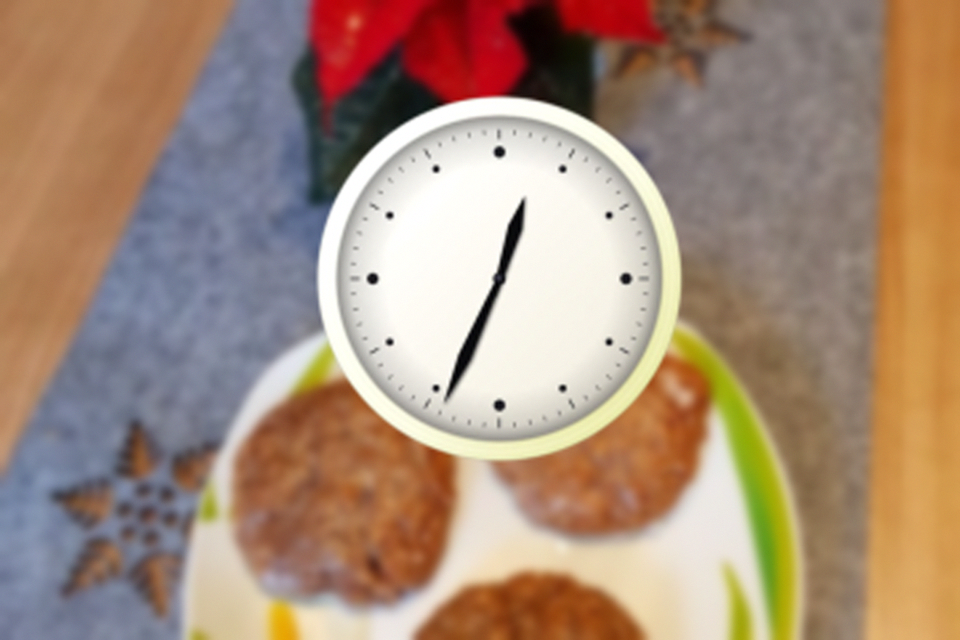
12.34
